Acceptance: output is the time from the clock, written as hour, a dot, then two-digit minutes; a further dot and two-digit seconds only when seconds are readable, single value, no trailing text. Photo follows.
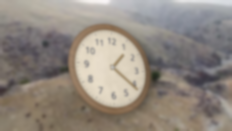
1.21
